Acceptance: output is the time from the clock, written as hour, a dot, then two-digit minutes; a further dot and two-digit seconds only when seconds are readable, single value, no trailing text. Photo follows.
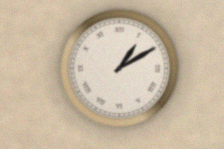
1.10
